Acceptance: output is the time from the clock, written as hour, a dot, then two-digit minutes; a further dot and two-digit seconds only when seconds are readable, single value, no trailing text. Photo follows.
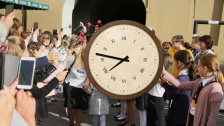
7.47
